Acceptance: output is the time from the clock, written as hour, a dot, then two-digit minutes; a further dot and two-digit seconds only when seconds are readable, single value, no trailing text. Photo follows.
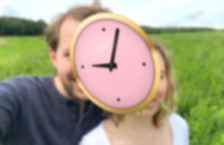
9.04
